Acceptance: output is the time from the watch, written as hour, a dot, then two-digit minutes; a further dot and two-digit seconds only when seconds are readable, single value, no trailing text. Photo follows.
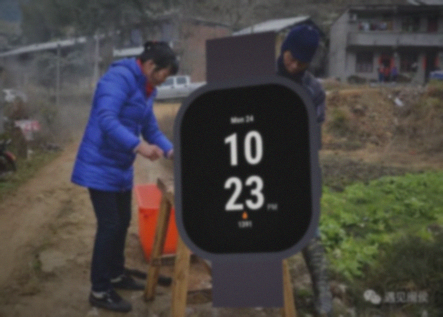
10.23
